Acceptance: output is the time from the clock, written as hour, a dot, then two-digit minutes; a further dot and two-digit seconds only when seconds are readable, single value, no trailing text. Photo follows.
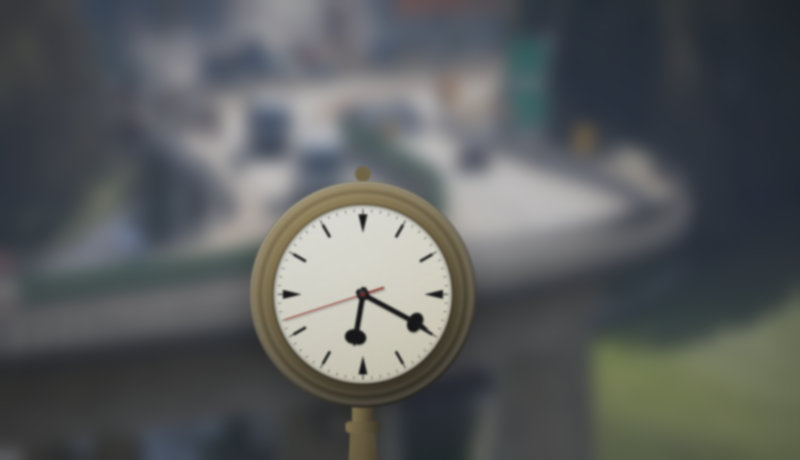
6.19.42
